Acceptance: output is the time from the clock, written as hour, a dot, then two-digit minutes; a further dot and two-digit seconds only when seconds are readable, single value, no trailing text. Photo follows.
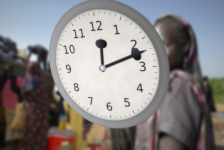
12.12
